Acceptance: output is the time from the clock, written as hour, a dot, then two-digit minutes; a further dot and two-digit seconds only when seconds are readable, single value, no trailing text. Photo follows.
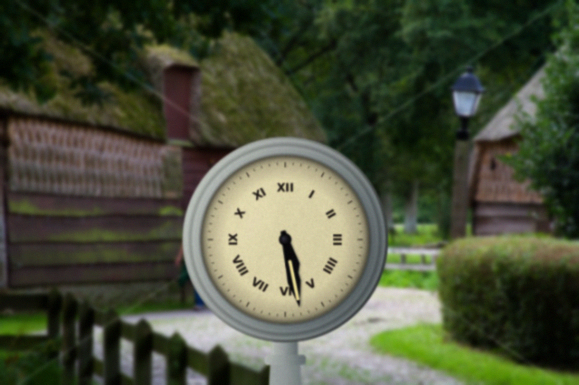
5.28
